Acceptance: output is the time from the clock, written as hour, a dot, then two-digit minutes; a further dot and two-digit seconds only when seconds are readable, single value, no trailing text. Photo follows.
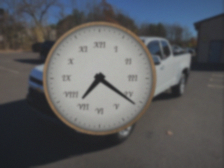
7.21
